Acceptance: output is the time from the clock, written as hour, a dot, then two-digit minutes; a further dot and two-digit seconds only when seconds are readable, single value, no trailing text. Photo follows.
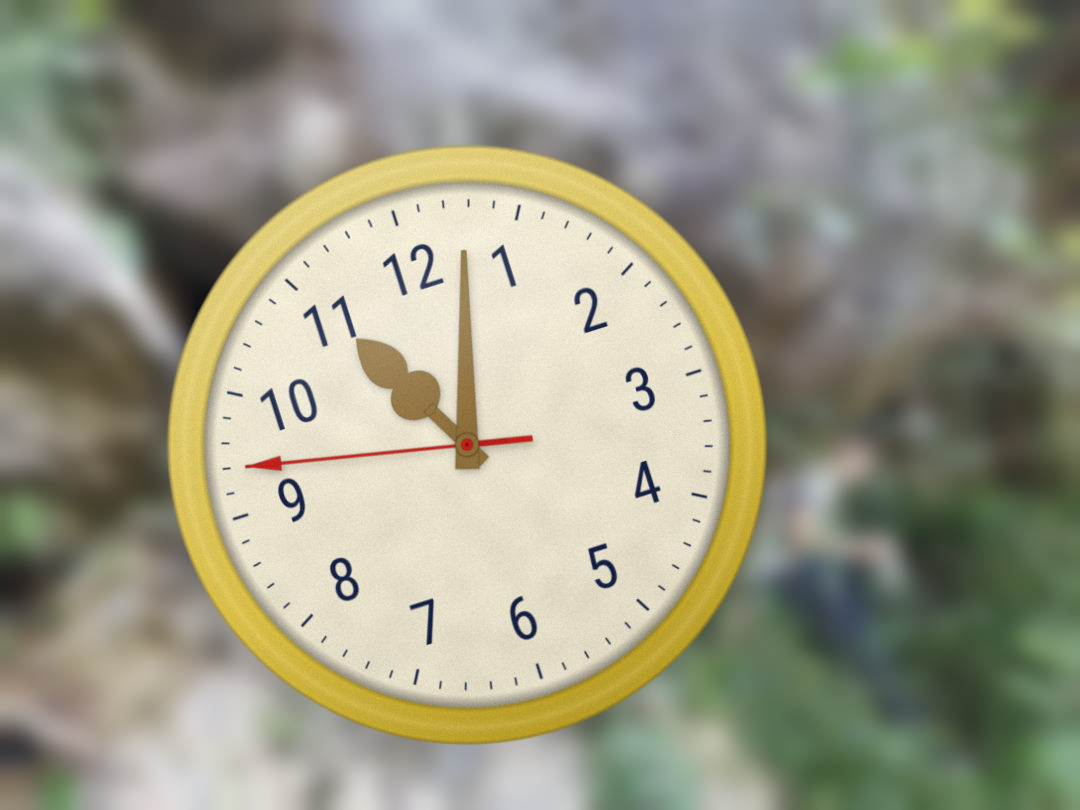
11.02.47
